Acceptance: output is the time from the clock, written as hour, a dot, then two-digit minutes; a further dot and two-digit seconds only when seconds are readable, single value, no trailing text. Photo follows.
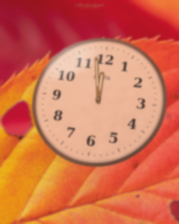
11.58
